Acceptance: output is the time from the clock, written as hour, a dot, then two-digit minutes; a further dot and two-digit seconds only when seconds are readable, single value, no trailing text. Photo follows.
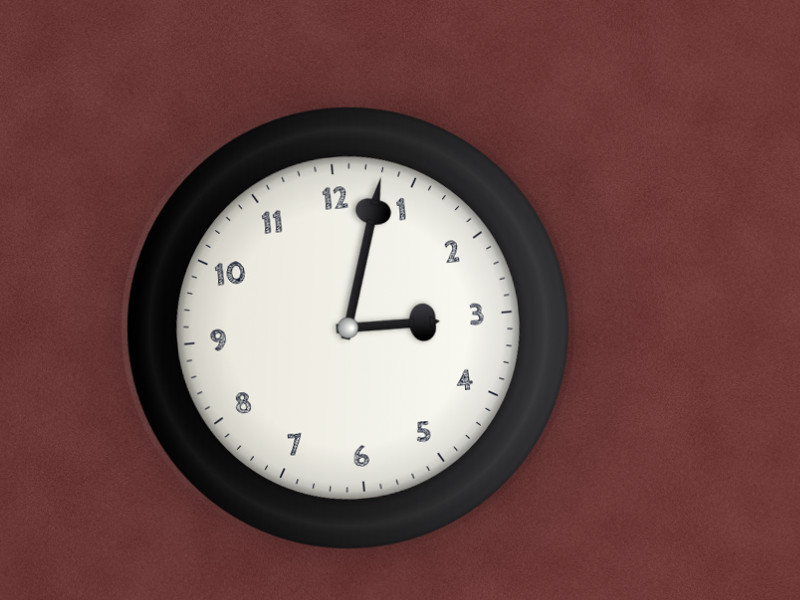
3.03
